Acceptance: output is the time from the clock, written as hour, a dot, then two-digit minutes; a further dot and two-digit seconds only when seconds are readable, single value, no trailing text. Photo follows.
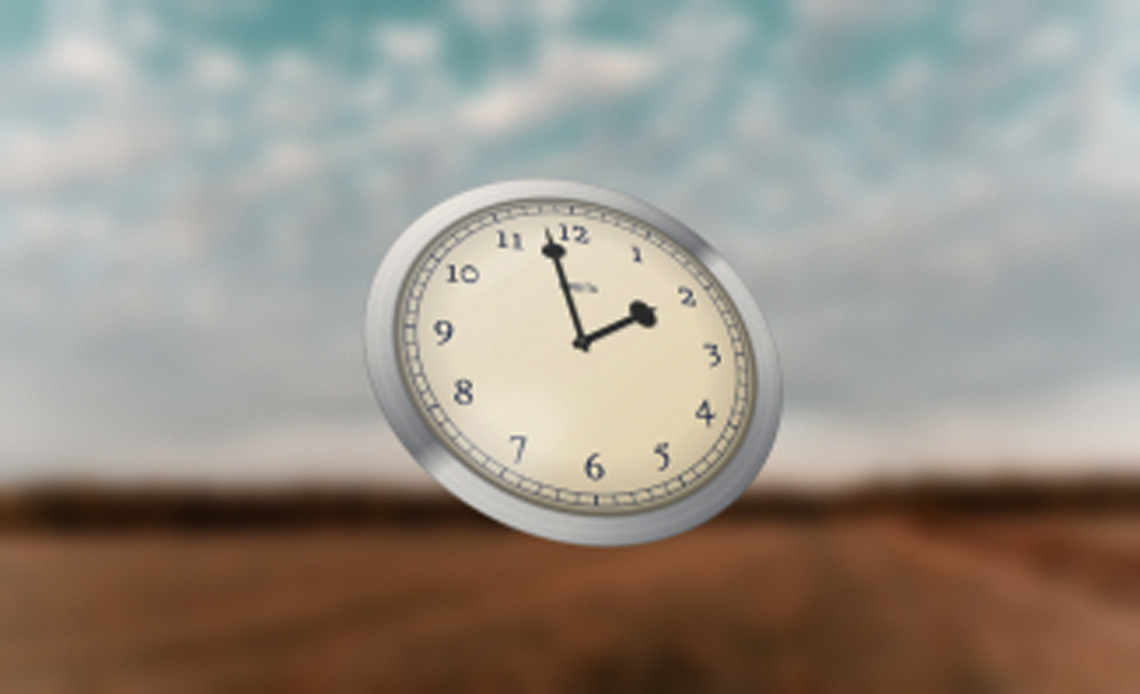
1.58
